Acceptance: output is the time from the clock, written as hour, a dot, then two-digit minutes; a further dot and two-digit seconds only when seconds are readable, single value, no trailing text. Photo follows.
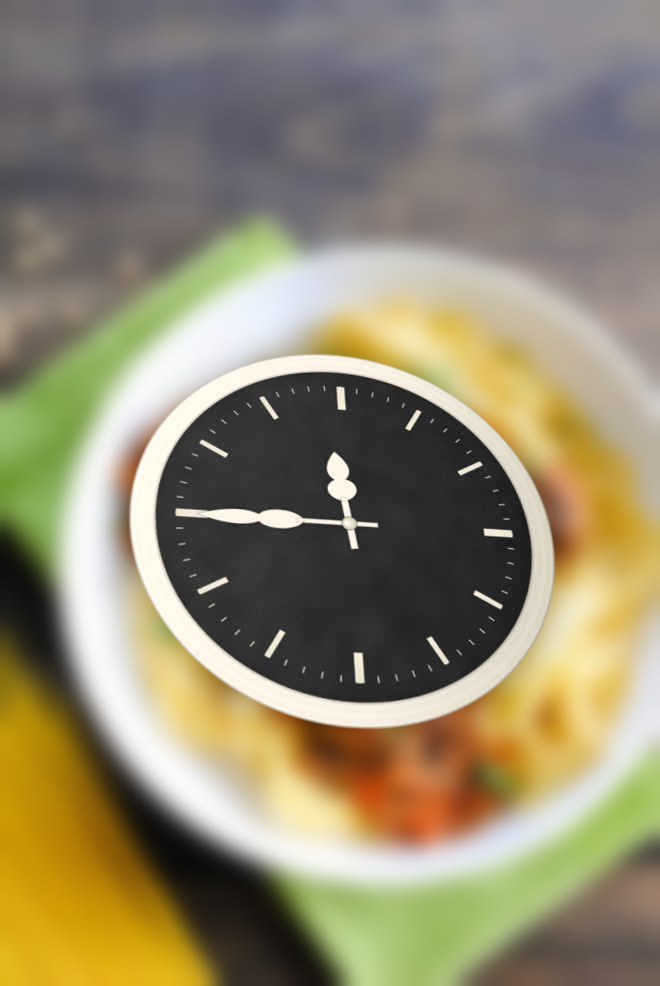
11.45
